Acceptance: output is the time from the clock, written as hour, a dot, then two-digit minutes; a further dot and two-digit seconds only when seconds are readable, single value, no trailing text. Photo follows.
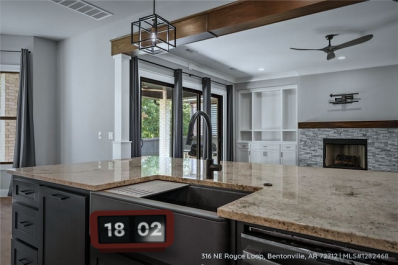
18.02
